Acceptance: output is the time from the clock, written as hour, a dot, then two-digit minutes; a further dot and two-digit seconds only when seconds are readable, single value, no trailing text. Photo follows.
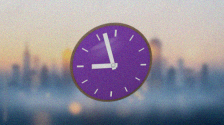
8.57
